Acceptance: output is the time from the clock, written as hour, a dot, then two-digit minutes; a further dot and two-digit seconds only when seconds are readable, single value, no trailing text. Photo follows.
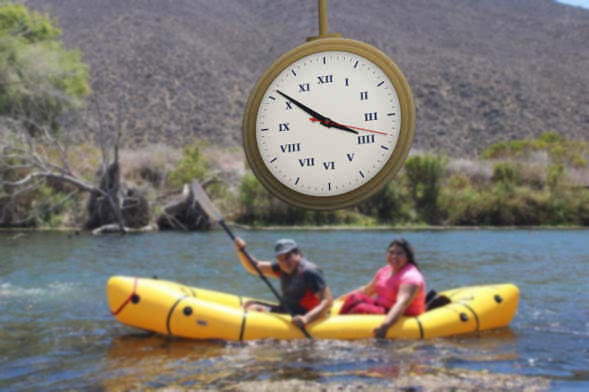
3.51.18
